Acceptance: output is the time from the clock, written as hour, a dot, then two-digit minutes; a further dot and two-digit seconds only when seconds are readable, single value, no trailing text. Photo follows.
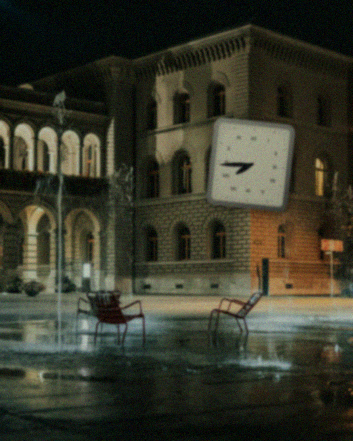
7.44
